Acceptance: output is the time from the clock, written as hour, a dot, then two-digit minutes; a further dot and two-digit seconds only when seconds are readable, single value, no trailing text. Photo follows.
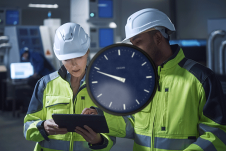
9.49
